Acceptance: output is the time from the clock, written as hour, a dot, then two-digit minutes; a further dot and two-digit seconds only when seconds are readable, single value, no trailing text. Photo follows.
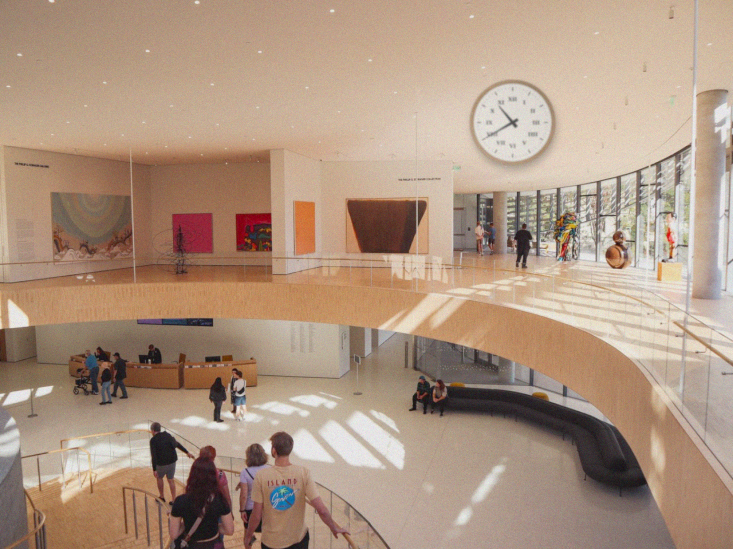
10.40
